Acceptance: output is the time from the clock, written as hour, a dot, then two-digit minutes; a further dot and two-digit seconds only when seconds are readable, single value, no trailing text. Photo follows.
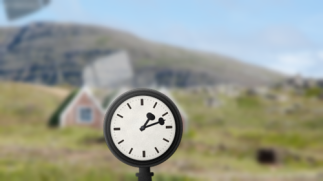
1.12
